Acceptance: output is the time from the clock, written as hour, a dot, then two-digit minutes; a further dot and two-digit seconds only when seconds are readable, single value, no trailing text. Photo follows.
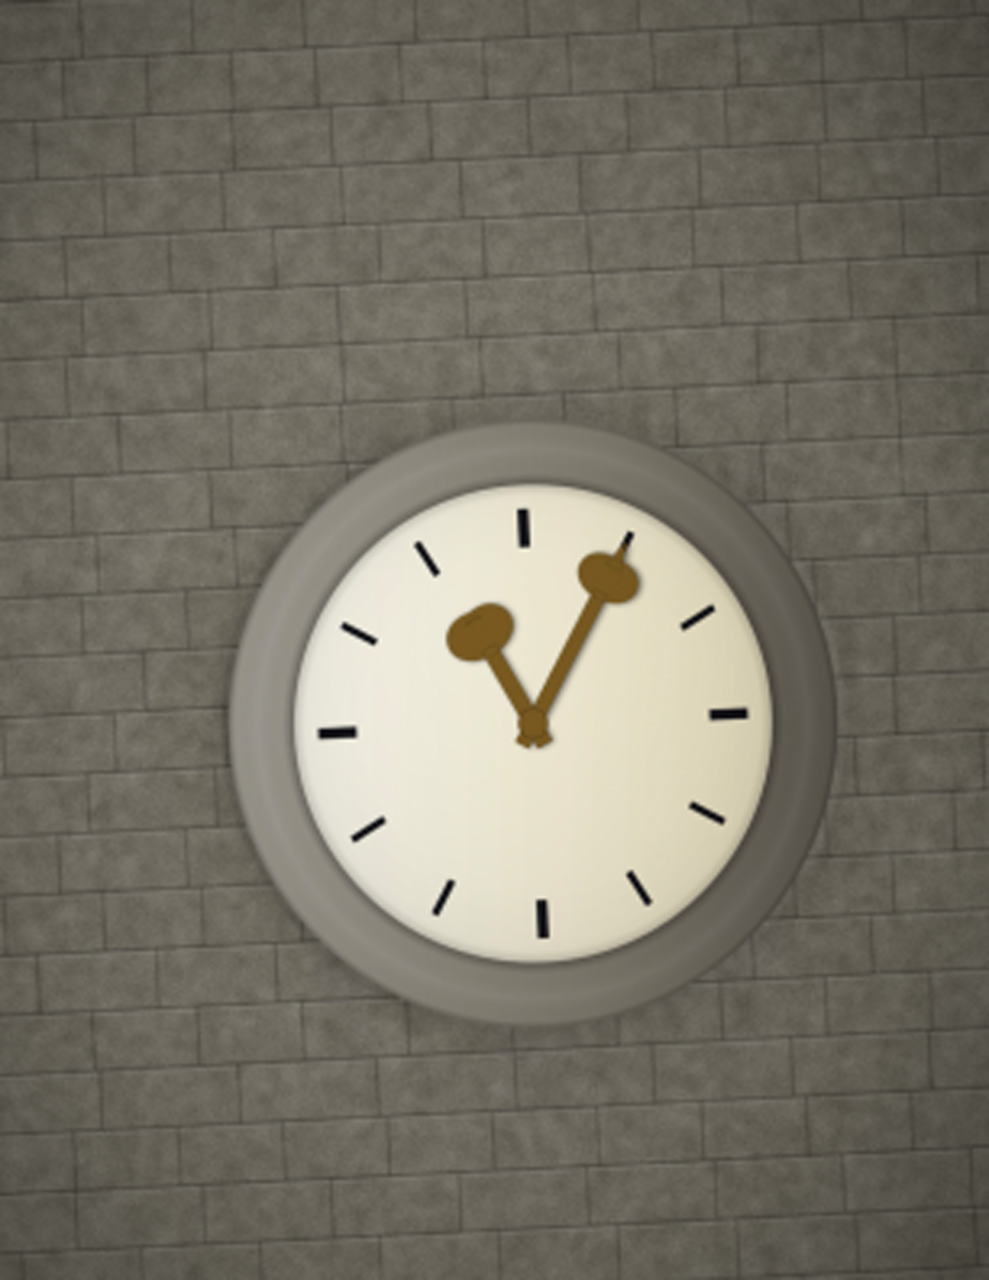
11.05
